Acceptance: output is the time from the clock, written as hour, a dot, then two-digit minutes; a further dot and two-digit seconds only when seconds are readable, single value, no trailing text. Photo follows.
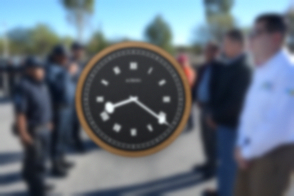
8.21
